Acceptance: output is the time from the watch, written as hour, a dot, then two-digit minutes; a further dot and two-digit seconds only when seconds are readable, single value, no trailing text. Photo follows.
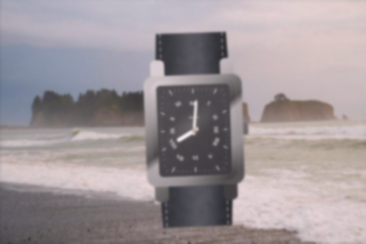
8.01
